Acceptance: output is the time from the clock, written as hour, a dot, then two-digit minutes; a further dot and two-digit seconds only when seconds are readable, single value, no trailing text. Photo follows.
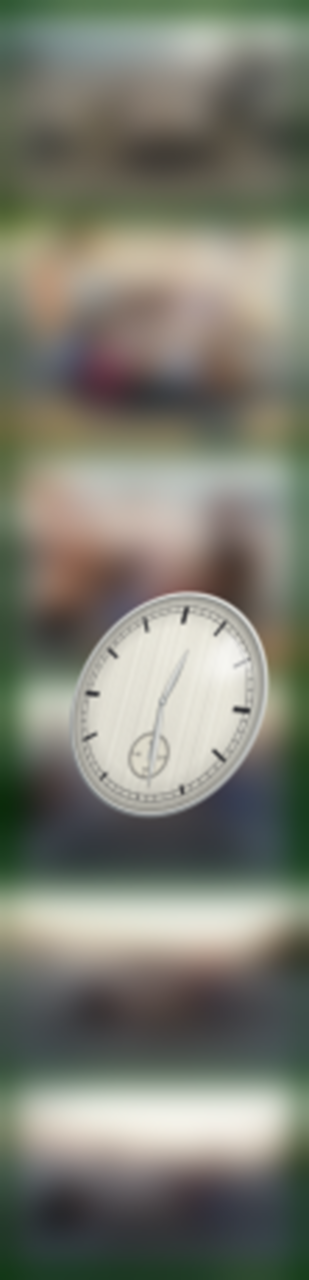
12.29
